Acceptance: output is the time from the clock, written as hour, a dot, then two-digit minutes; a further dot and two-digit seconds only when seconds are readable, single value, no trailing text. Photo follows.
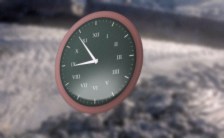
8.54
